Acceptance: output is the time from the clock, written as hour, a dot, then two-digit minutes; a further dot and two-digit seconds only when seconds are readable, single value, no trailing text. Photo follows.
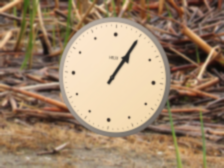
1.05
